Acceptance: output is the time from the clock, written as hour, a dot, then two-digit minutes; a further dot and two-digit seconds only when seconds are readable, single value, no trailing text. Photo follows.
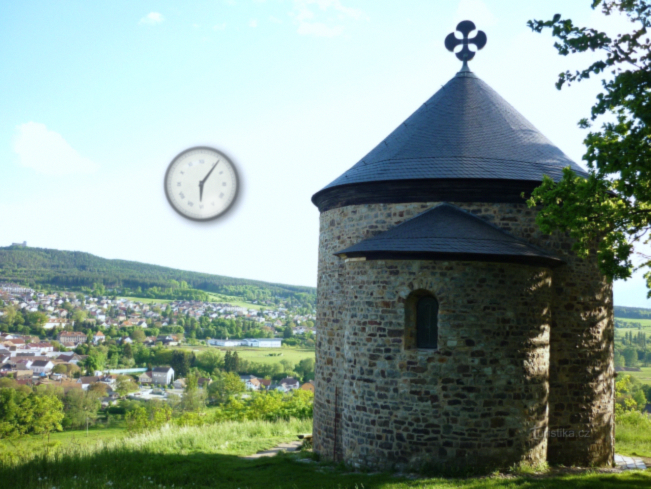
6.06
